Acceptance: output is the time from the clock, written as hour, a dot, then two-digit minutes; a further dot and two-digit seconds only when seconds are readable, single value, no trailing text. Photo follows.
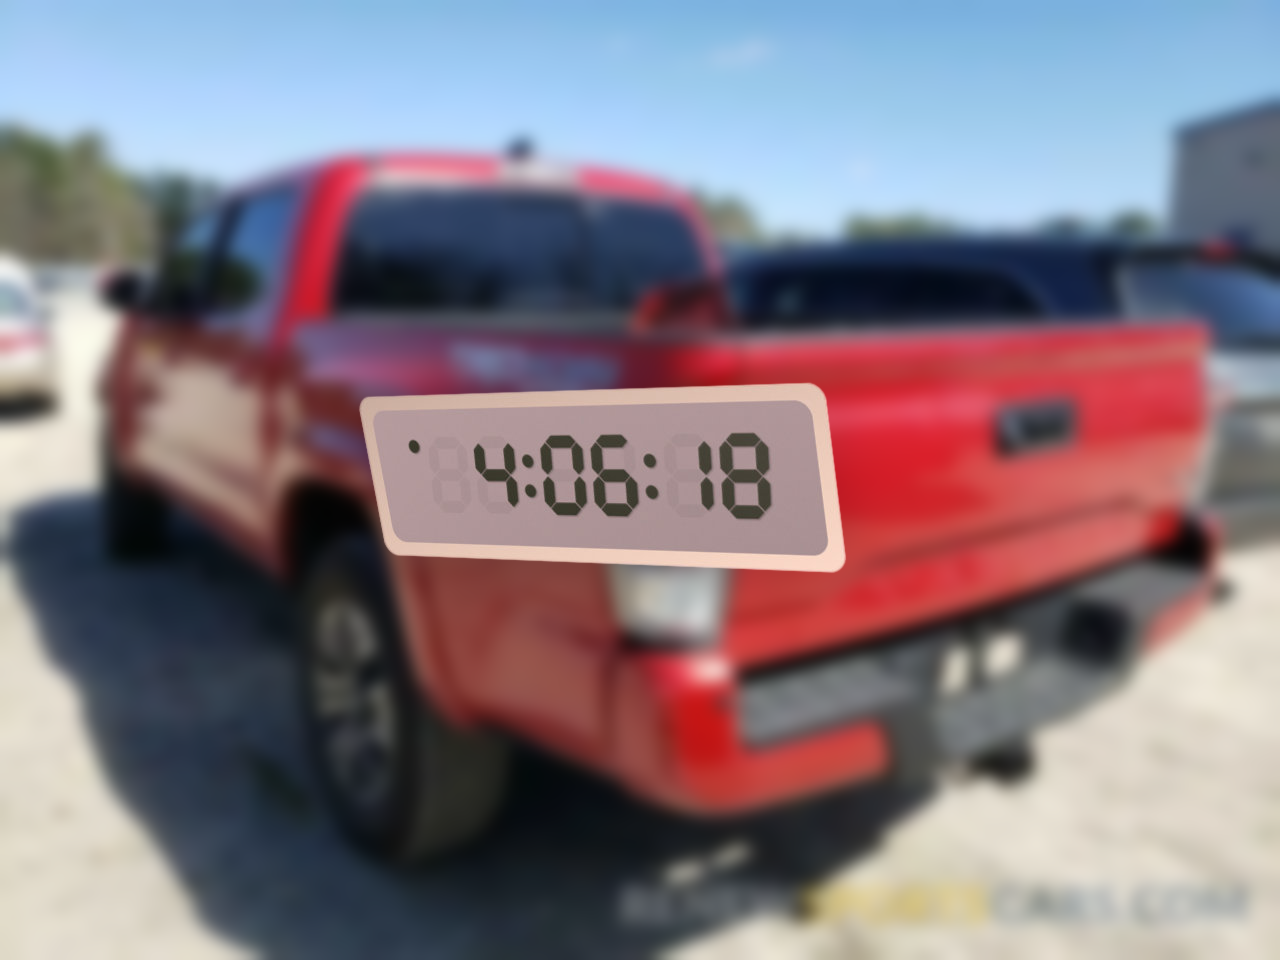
4.06.18
